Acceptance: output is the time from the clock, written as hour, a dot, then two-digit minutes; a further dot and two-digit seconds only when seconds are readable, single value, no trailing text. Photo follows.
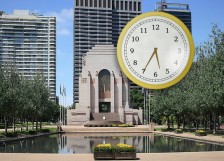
5.35
